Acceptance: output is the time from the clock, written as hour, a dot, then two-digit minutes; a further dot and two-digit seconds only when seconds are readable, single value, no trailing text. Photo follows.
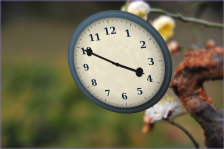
3.50
